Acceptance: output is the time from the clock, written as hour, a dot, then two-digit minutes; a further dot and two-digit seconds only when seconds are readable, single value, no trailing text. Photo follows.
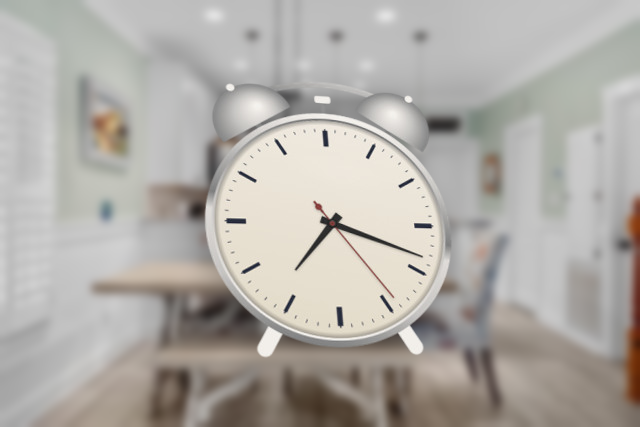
7.18.24
